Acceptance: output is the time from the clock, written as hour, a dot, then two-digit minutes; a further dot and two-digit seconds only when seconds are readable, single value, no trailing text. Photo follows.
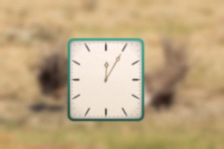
12.05
